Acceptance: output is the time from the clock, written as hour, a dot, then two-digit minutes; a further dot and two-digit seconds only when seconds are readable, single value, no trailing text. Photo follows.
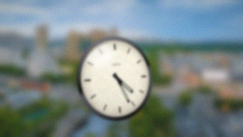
4.26
